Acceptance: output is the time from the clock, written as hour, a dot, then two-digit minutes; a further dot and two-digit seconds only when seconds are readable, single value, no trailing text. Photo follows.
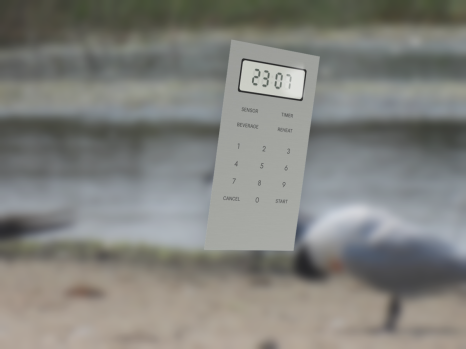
23.07
